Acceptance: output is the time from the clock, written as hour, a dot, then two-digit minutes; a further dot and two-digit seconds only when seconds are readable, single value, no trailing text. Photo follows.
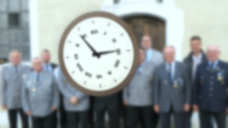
2.54
